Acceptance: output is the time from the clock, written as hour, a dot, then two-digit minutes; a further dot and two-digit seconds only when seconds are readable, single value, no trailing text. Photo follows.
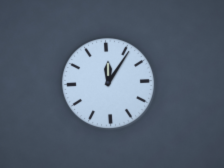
12.06
